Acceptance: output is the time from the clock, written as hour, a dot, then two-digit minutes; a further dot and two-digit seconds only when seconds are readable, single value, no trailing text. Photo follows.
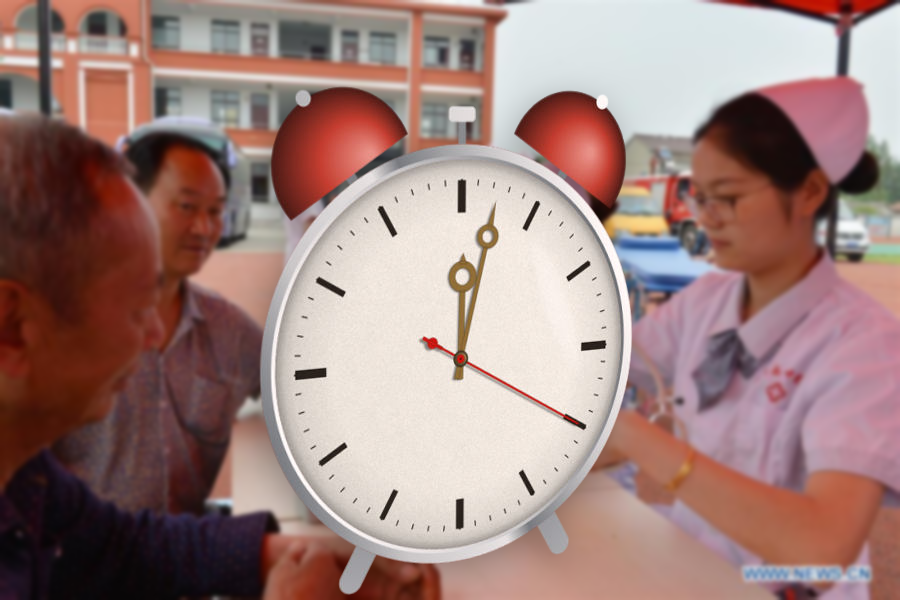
12.02.20
